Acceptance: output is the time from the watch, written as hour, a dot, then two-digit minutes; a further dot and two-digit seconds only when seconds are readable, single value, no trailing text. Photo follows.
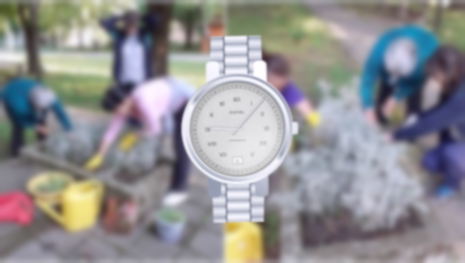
9.07
